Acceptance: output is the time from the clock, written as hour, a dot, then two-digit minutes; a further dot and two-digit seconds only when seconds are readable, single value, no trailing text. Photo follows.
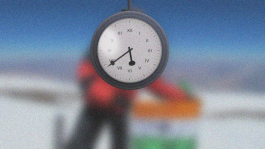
5.39
